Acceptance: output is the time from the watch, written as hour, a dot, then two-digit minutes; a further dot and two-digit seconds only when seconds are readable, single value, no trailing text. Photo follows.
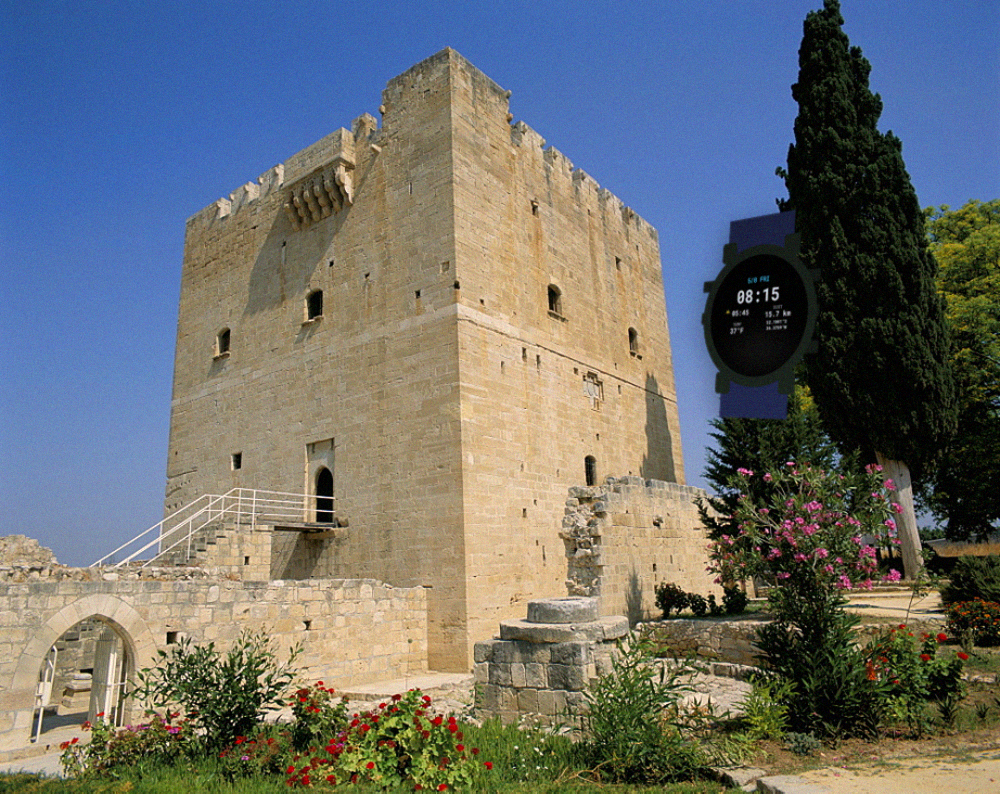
8.15
